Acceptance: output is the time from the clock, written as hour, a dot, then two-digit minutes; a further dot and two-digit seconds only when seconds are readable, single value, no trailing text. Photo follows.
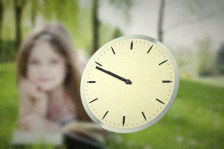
9.49
